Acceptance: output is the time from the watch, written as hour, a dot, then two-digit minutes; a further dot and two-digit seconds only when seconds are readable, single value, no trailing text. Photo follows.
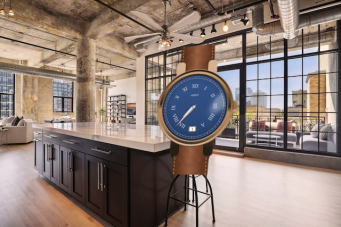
7.37
